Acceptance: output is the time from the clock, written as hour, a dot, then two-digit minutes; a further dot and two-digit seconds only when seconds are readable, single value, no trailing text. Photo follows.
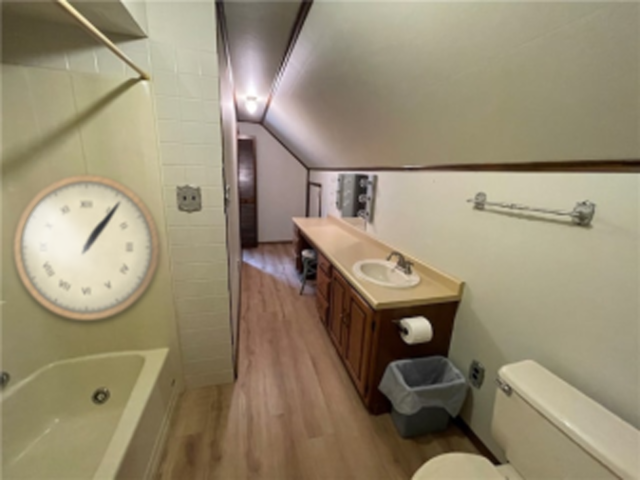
1.06
